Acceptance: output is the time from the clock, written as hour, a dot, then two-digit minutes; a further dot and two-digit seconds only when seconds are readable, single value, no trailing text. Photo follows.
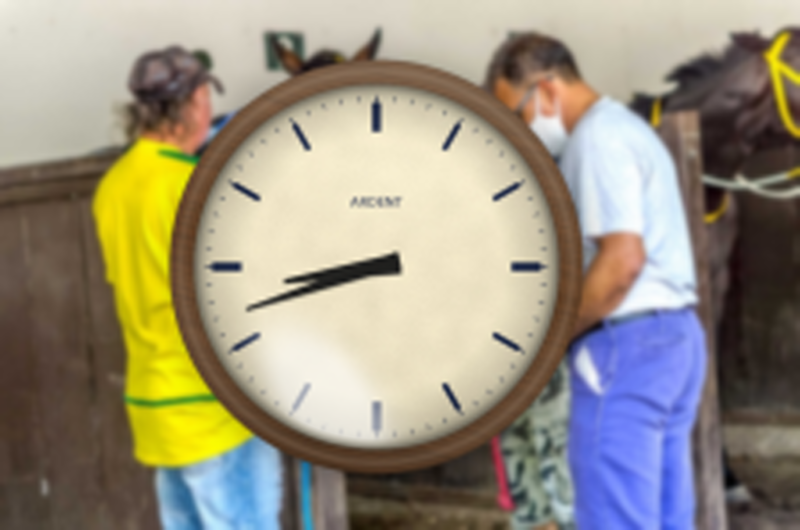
8.42
